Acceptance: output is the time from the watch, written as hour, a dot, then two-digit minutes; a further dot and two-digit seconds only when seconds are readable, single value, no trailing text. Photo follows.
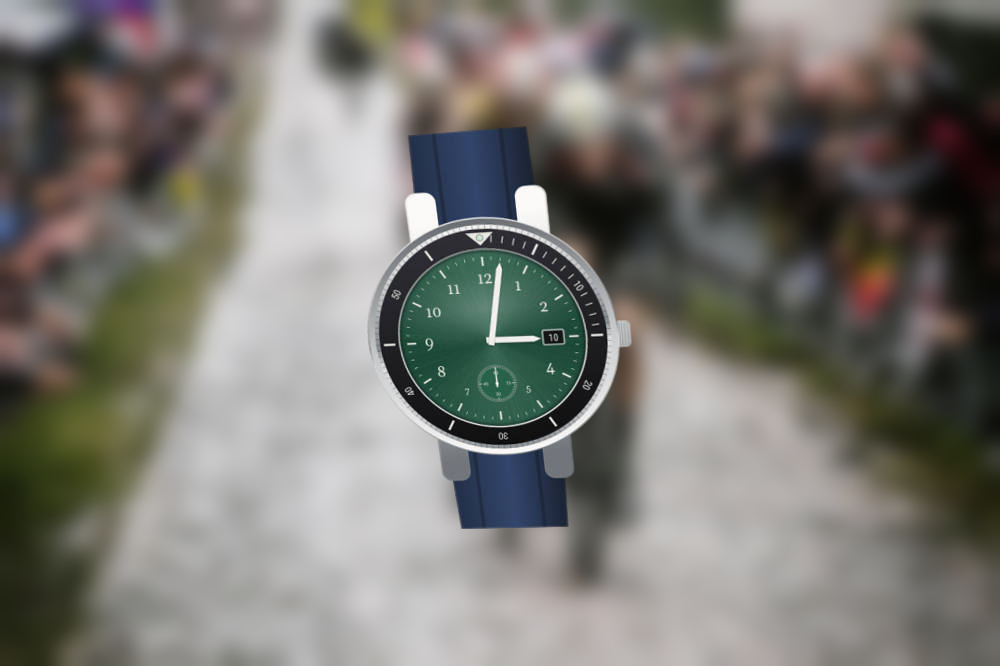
3.02
